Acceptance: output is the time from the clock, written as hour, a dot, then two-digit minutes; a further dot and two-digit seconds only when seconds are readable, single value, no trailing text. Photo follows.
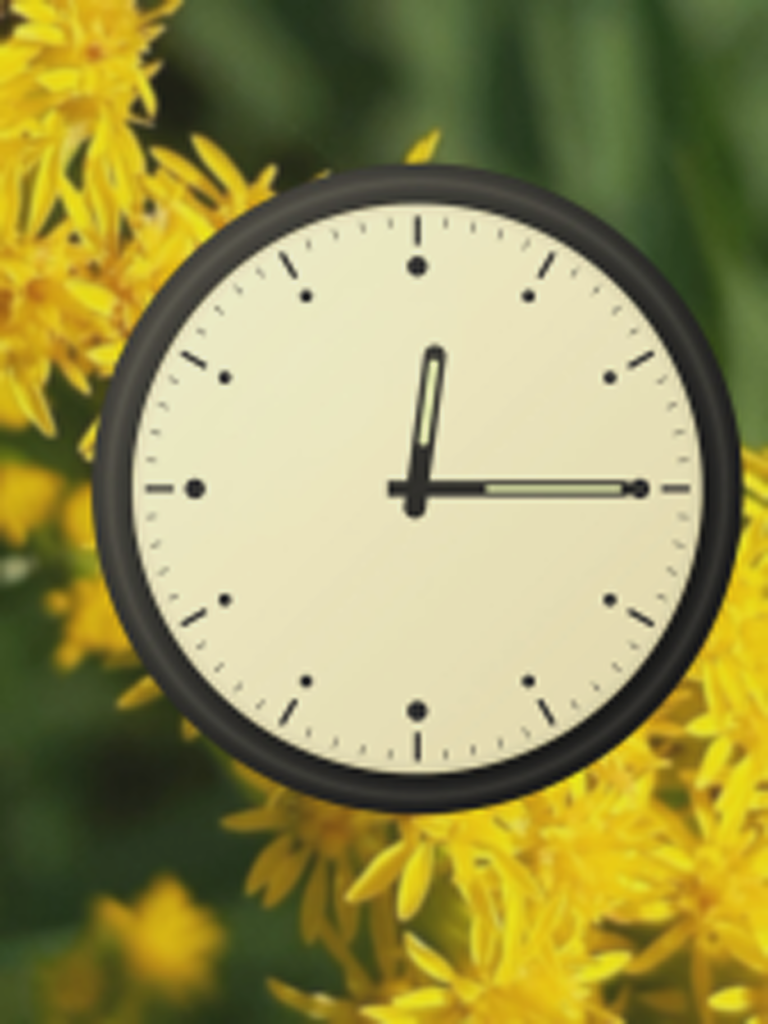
12.15
